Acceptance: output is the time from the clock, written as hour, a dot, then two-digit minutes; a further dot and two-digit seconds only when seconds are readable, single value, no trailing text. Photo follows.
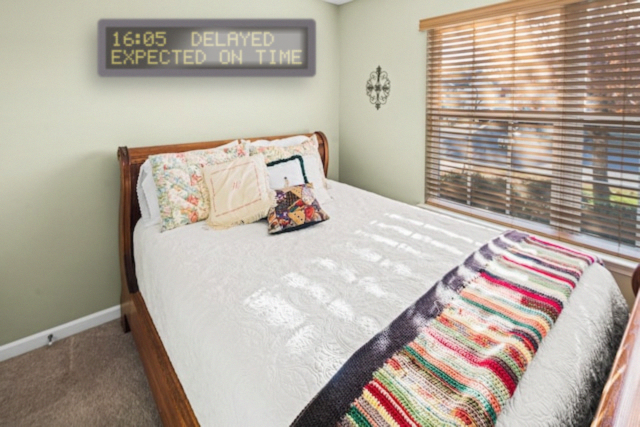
16.05
